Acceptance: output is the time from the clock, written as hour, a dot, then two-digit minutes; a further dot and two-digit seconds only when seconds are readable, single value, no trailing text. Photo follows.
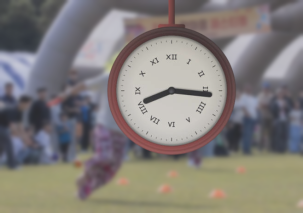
8.16
